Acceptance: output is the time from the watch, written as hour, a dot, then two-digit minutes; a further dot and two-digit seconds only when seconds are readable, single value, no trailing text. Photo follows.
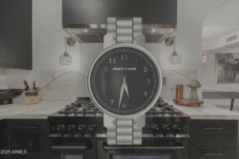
5.32
